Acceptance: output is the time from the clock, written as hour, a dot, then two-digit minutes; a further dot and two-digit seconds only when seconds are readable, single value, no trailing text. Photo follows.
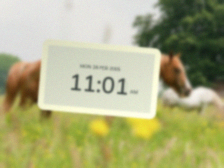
11.01
